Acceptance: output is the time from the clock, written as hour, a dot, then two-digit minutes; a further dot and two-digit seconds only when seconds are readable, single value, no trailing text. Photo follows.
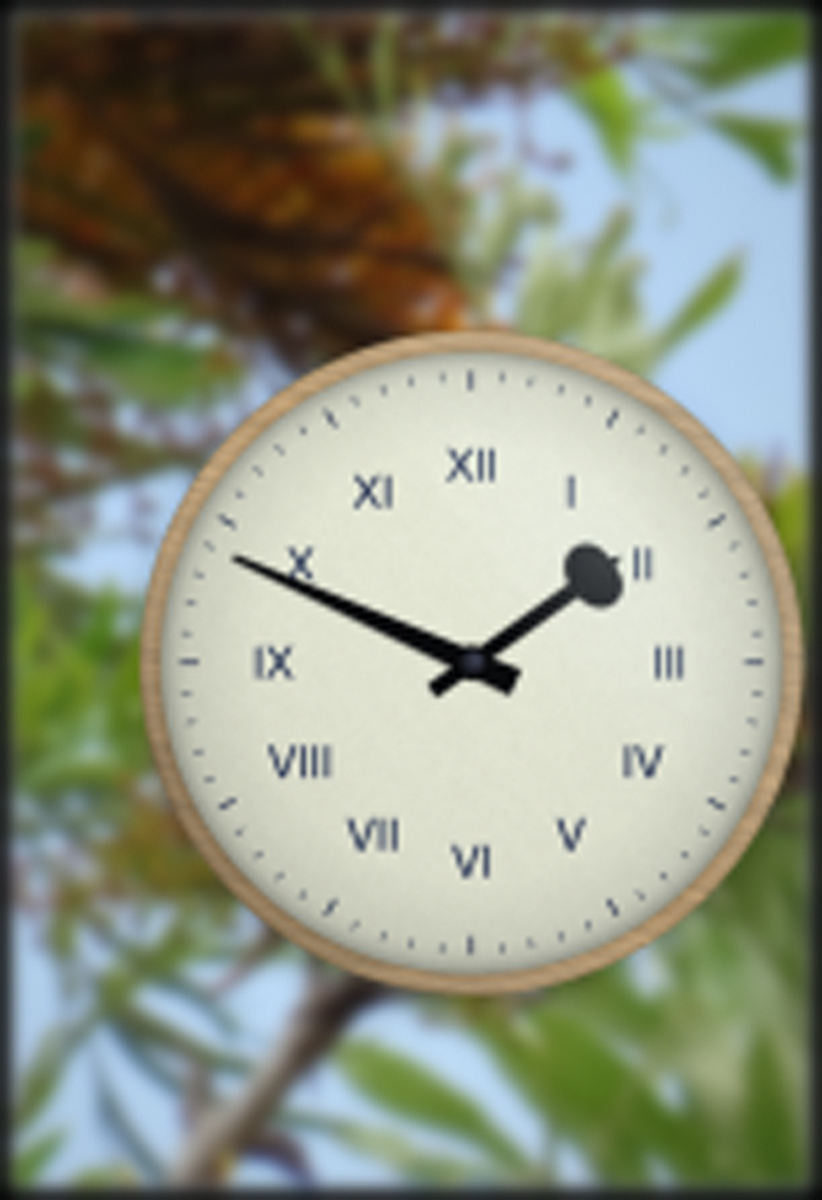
1.49
